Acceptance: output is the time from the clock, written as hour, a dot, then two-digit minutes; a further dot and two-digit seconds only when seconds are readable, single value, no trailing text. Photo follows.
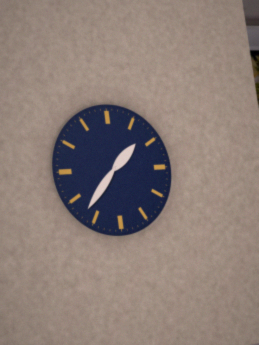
1.37
